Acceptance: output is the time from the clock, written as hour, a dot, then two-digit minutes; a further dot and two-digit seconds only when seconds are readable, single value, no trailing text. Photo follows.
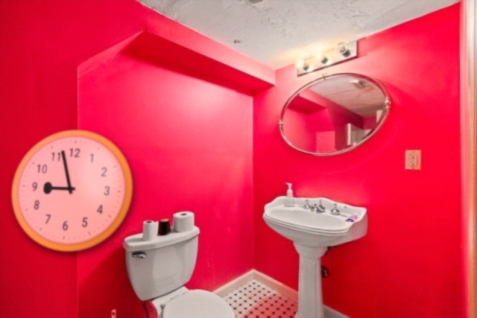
8.57
